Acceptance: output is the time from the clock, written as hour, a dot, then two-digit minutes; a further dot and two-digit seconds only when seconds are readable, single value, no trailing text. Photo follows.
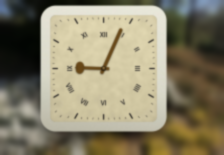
9.04
